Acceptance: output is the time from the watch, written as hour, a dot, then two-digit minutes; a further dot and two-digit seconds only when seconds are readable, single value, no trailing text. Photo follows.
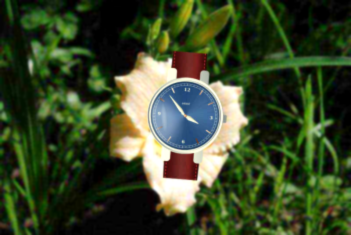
3.53
